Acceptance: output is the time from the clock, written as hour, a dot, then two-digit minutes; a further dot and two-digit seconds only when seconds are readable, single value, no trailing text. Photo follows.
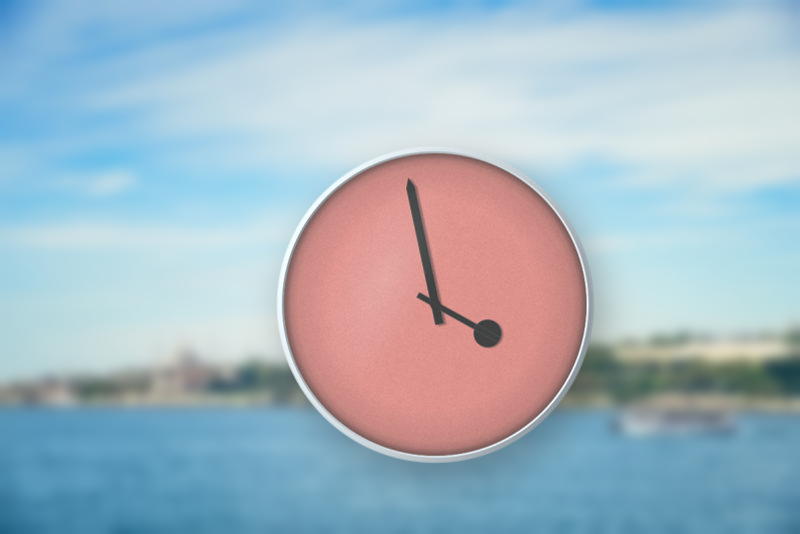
3.58
